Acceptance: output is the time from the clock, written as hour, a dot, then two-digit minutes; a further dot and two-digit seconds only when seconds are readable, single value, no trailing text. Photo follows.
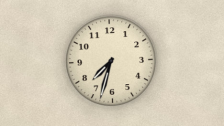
7.33
